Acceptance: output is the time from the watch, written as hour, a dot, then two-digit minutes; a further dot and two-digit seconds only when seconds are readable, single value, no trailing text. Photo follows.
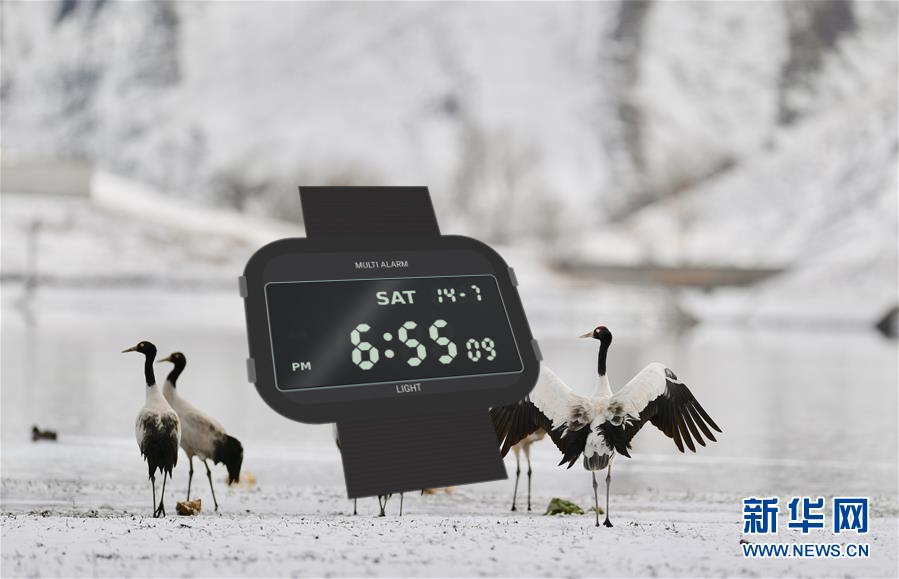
6.55.09
